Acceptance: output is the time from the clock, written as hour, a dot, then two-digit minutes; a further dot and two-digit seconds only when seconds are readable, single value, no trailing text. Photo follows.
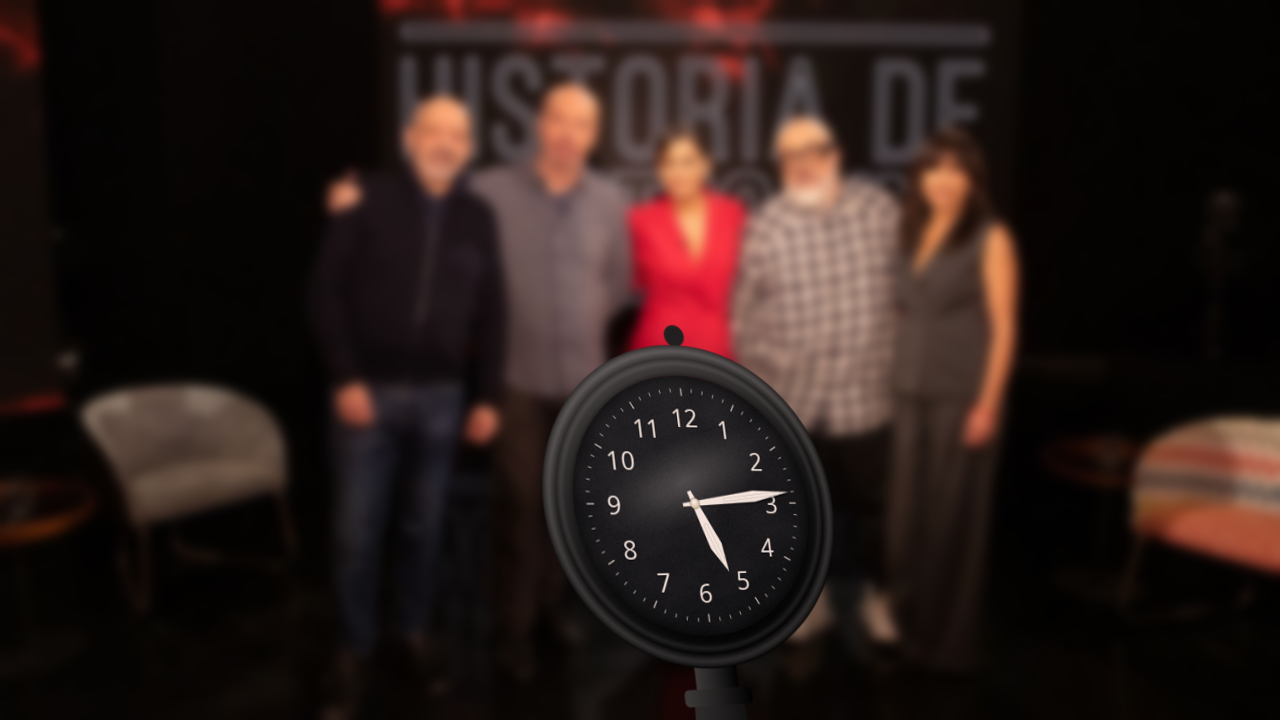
5.14
